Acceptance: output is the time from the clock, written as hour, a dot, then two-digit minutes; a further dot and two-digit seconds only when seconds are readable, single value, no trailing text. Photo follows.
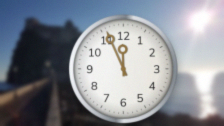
11.56
